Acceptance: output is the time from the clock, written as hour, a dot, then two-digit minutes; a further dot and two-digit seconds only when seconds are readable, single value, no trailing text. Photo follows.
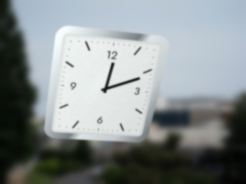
12.11
